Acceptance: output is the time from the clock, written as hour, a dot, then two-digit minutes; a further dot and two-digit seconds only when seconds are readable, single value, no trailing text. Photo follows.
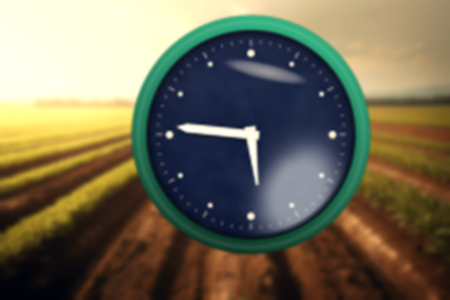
5.46
